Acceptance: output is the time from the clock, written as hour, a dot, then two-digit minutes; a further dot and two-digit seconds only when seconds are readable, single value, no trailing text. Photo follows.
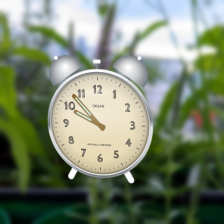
9.53
